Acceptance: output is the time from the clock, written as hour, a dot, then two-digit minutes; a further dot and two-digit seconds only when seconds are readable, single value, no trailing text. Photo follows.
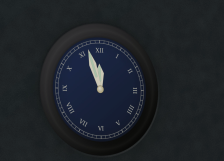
11.57
